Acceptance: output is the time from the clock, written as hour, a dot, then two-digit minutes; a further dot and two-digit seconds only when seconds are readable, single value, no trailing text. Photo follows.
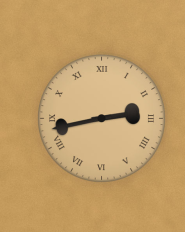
2.43
